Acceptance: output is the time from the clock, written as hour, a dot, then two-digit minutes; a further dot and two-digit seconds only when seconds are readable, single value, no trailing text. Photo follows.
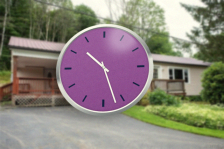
10.27
